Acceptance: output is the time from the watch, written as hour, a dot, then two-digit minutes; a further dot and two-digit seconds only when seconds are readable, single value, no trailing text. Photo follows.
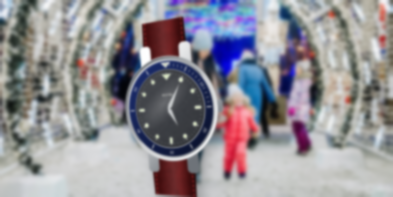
5.05
